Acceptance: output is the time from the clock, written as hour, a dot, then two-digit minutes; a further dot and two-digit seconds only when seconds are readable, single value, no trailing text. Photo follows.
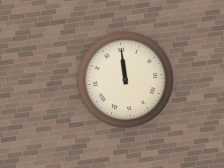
12.00
